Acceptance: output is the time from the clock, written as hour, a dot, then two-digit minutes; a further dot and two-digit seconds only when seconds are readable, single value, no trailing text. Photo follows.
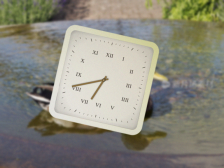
6.41
